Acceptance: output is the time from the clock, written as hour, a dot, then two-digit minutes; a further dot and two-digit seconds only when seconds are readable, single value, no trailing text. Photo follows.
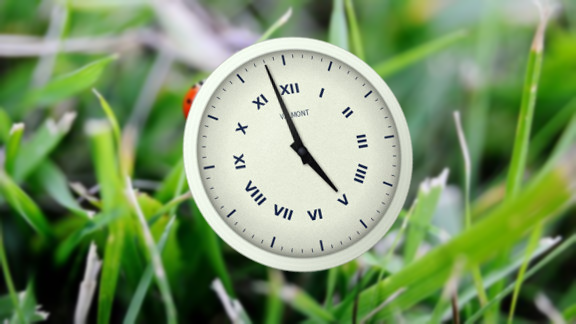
4.58
